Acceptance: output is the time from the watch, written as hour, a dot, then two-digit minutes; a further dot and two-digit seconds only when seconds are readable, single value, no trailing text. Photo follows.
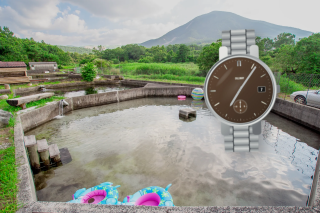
7.06
